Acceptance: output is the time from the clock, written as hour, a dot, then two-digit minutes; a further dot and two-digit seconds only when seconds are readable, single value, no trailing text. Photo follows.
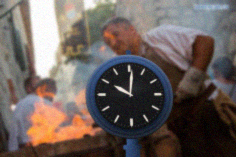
10.01
